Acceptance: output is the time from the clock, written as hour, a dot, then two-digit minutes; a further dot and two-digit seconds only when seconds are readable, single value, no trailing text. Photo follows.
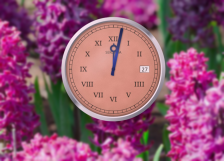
12.02
